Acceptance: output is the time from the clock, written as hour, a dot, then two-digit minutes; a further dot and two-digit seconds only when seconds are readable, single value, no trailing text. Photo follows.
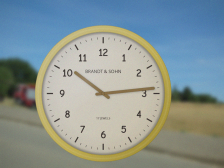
10.14
